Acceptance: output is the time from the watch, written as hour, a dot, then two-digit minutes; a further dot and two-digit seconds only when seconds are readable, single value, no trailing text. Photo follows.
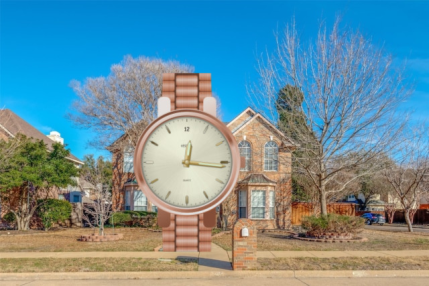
12.16
